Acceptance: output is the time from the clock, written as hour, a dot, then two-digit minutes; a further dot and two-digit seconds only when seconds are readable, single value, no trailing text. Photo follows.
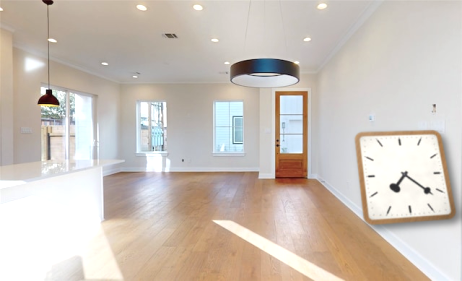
7.22
